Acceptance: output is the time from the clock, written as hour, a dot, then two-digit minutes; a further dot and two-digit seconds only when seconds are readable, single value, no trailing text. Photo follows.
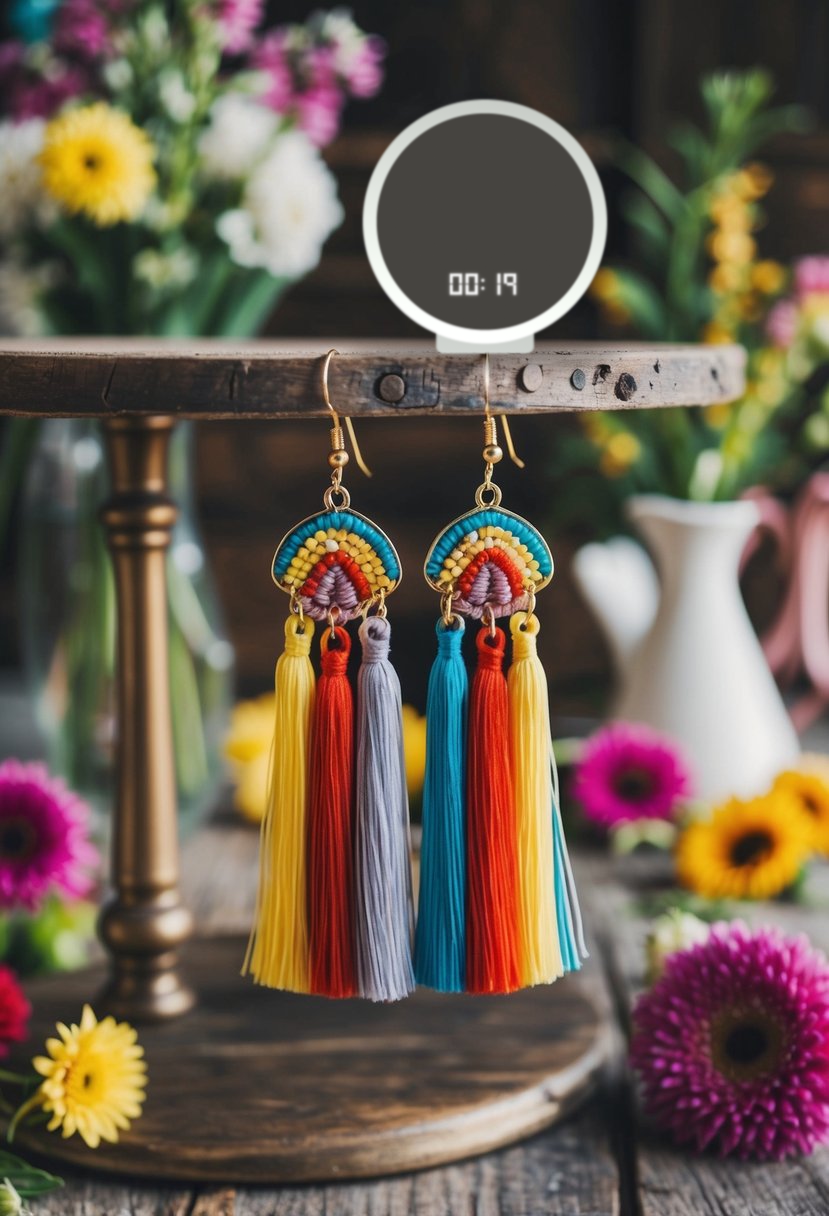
0.19
